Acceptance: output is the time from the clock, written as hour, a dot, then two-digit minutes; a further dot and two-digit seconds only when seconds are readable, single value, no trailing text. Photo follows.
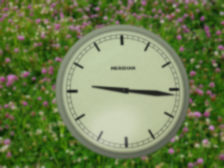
9.16
